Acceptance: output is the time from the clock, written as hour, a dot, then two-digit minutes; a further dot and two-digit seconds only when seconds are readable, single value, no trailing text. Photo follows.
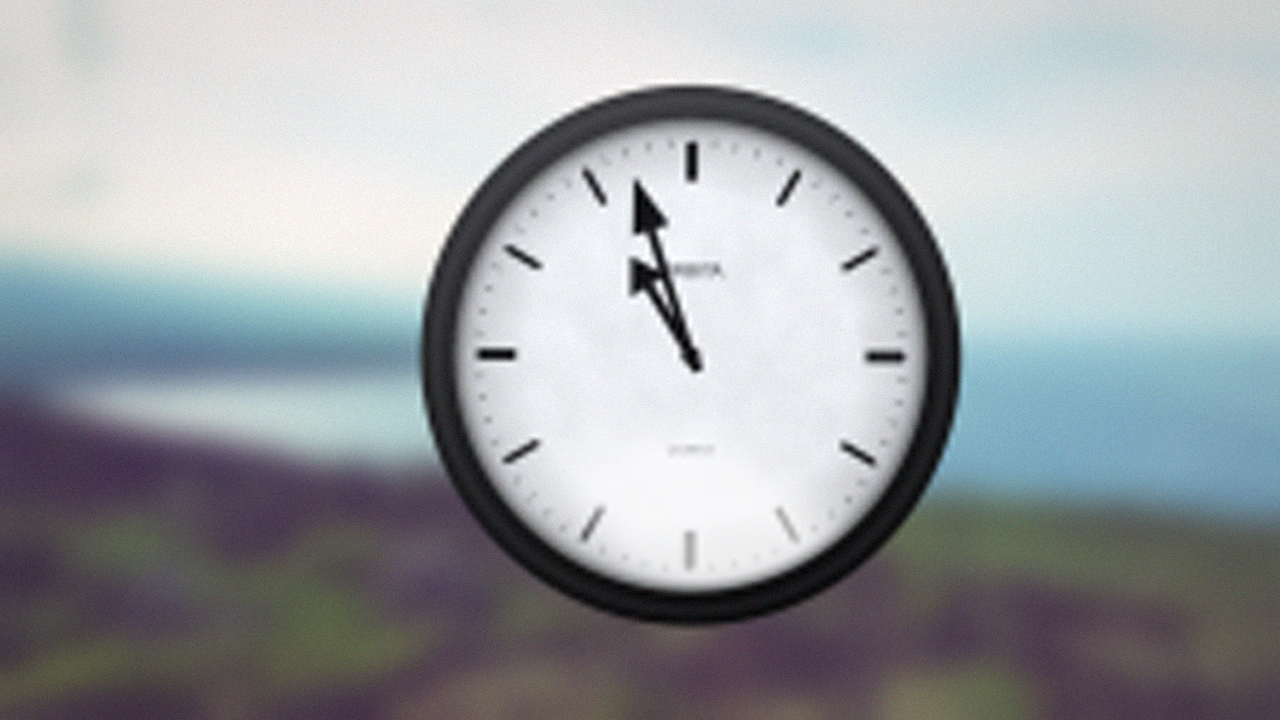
10.57
